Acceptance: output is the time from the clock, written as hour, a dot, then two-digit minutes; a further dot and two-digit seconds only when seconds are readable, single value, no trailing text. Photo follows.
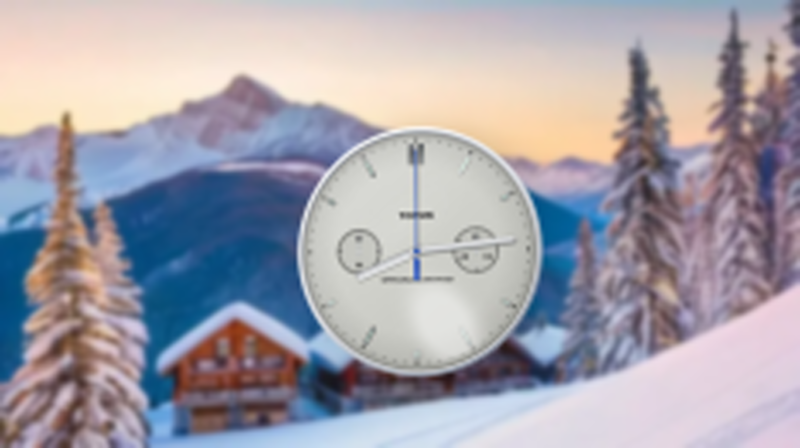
8.14
